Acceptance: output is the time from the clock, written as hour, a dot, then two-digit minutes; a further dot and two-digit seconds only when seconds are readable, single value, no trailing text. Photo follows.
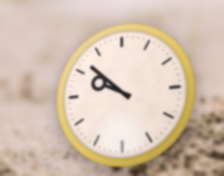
9.52
